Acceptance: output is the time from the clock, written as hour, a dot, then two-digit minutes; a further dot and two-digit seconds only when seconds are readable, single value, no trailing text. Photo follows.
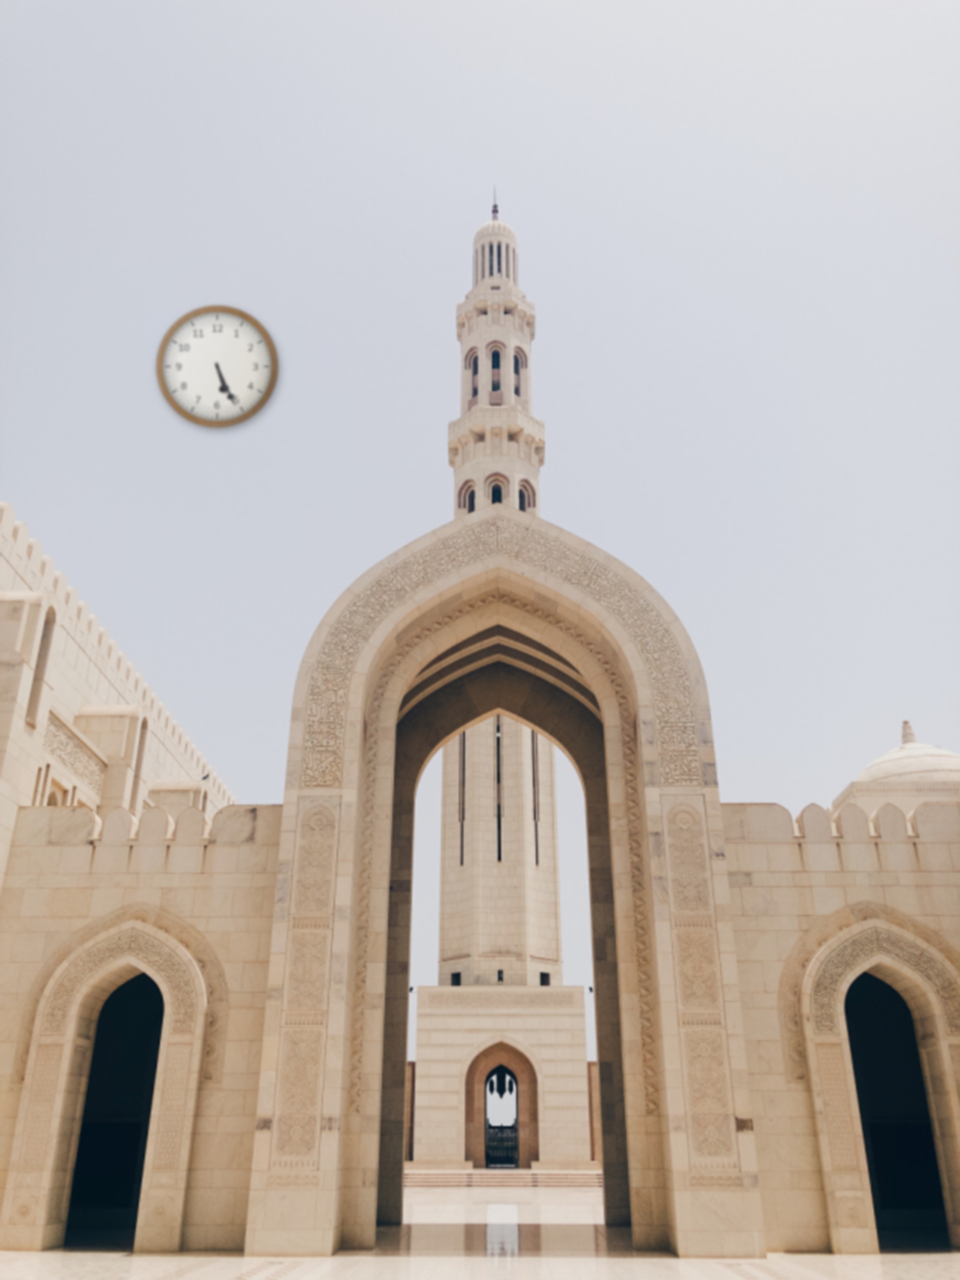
5.26
